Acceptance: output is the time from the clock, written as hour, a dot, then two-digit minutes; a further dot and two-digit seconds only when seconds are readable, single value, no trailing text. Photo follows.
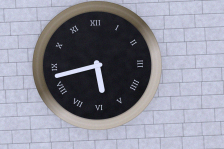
5.43
